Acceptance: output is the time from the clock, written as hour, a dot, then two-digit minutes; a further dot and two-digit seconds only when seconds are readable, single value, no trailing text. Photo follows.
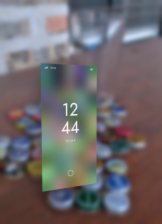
12.44
